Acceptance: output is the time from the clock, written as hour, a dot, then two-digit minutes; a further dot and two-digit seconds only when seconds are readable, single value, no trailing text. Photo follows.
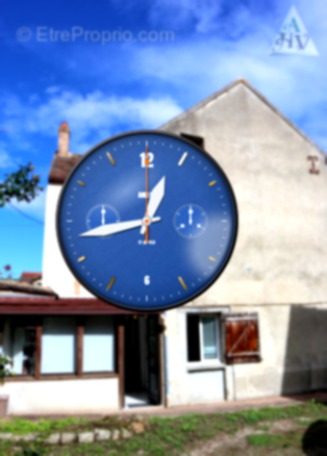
12.43
